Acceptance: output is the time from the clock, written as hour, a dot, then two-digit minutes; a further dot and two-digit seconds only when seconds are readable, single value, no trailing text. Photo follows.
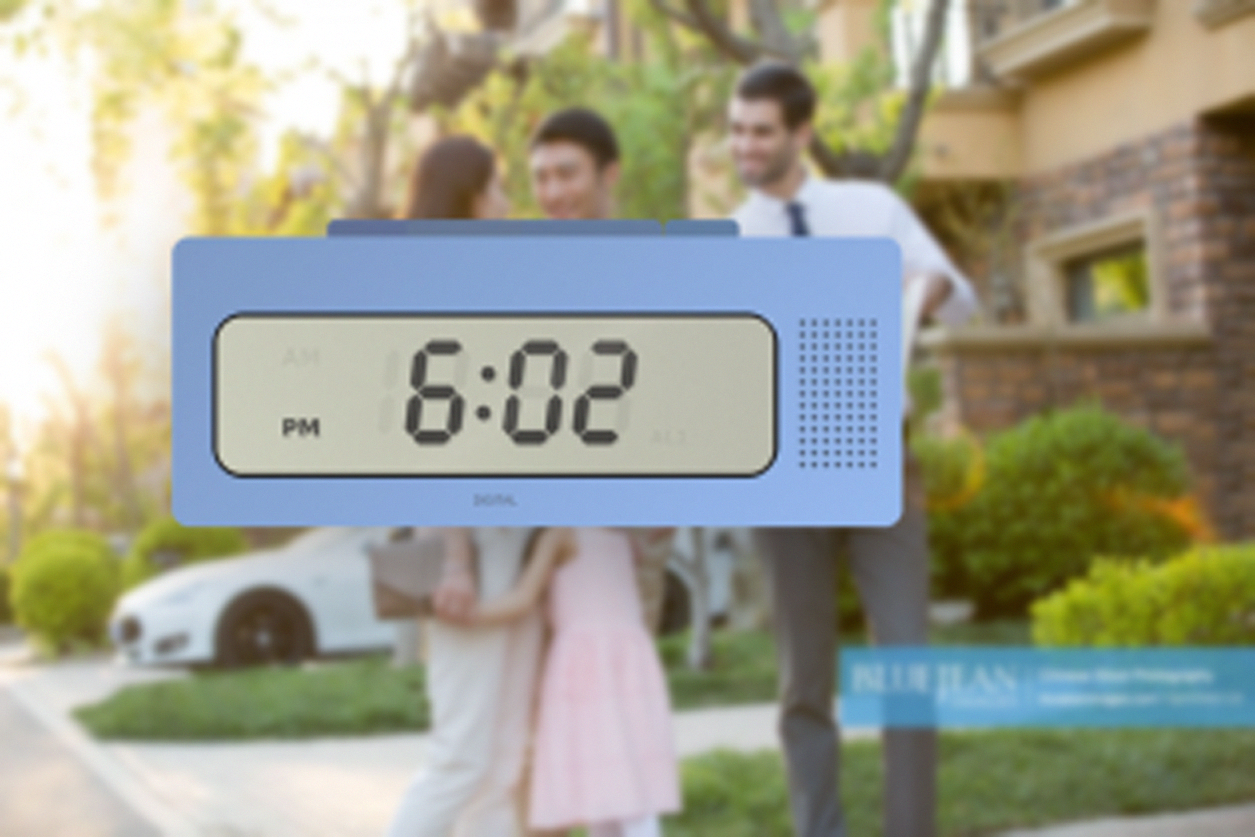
6.02
